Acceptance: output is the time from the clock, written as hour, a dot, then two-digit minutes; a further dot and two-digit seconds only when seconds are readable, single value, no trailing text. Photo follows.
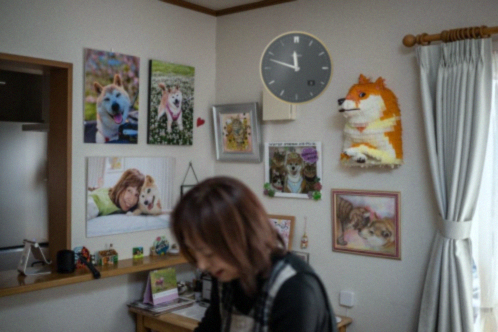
11.48
